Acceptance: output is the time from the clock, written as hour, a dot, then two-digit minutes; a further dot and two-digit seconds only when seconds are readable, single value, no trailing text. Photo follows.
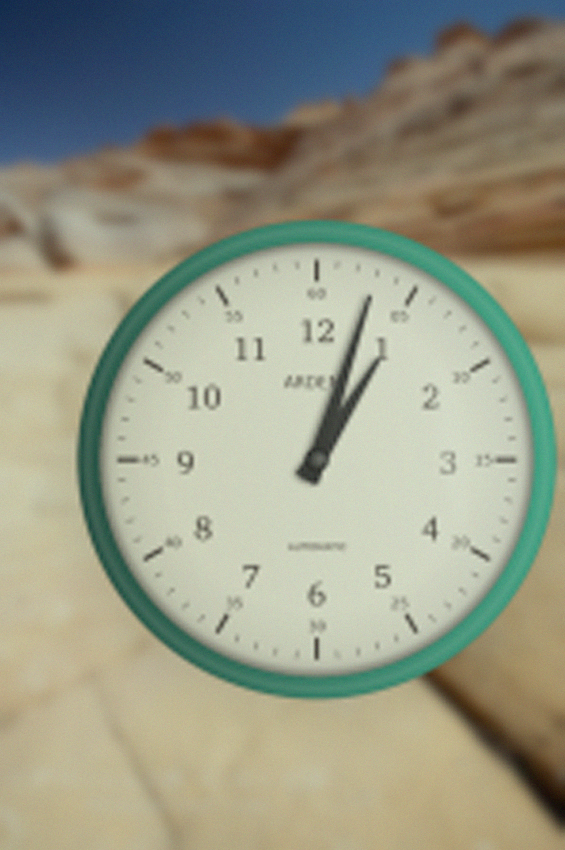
1.03
